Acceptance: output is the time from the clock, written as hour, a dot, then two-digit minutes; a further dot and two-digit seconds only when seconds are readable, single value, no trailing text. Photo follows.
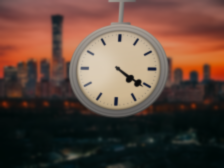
4.21
